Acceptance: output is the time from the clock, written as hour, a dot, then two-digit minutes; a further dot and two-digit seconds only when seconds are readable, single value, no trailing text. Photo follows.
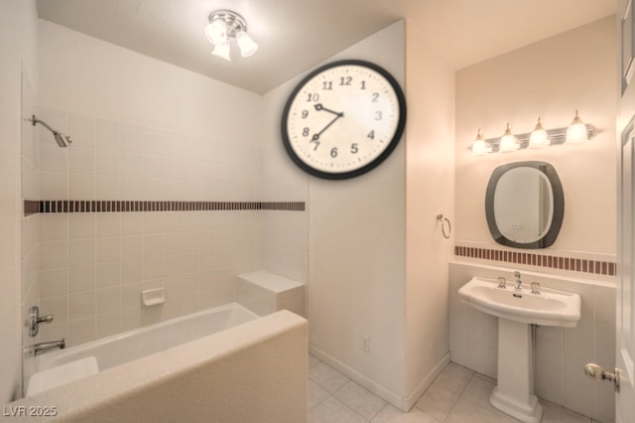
9.37
